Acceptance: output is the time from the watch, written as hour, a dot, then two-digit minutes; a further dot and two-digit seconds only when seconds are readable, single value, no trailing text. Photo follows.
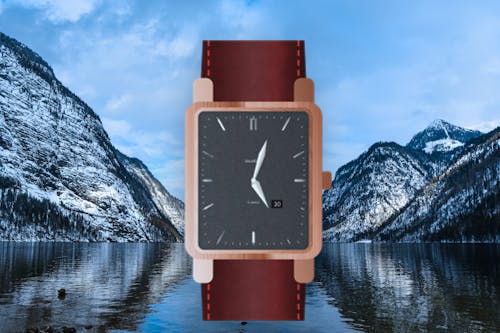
5.03
